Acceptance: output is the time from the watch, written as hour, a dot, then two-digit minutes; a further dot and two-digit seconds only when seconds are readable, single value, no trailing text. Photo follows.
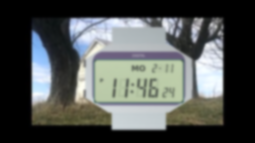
11.46
